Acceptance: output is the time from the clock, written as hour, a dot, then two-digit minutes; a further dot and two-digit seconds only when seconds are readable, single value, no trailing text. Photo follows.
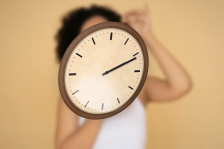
2.11
